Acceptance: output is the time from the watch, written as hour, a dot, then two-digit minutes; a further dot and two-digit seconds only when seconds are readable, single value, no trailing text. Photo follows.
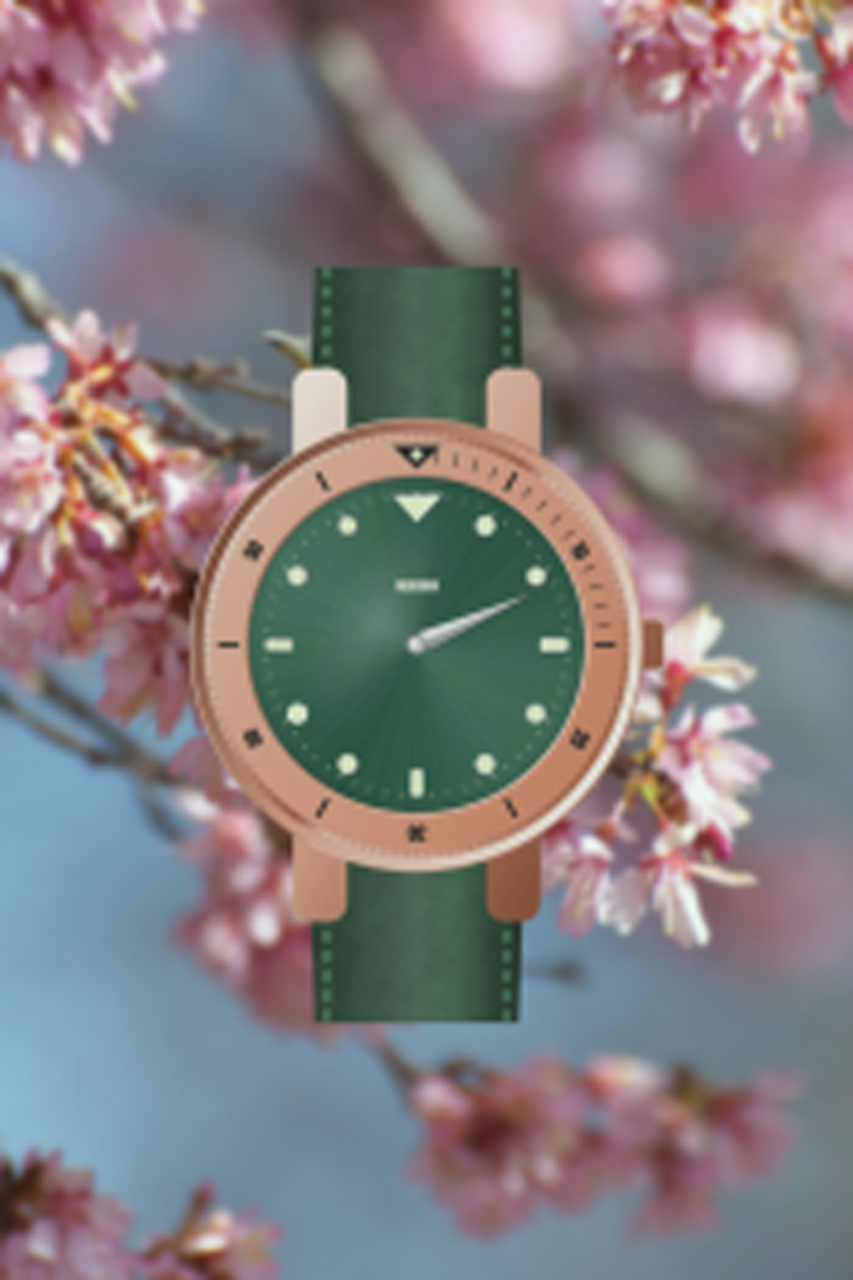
2.11
